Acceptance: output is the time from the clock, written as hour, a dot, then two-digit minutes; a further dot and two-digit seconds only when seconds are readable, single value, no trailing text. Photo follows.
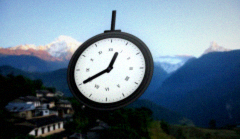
12.40
